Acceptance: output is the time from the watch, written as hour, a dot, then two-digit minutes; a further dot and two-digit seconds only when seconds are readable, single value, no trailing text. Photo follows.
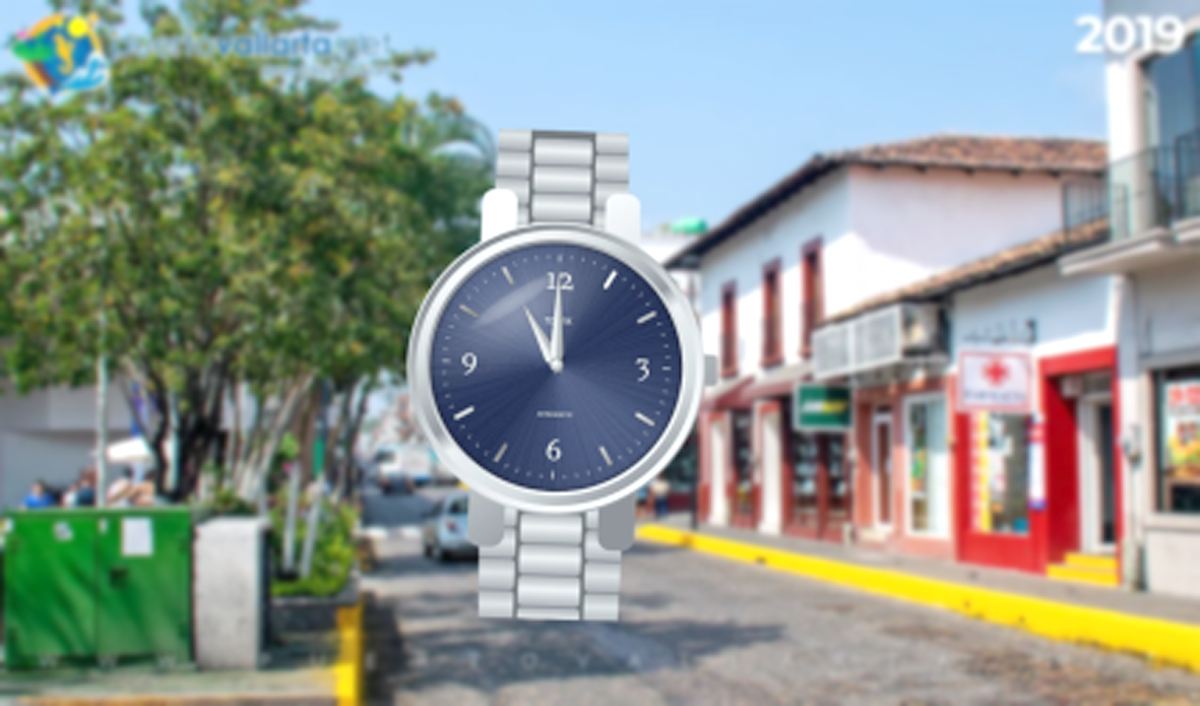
11.00
